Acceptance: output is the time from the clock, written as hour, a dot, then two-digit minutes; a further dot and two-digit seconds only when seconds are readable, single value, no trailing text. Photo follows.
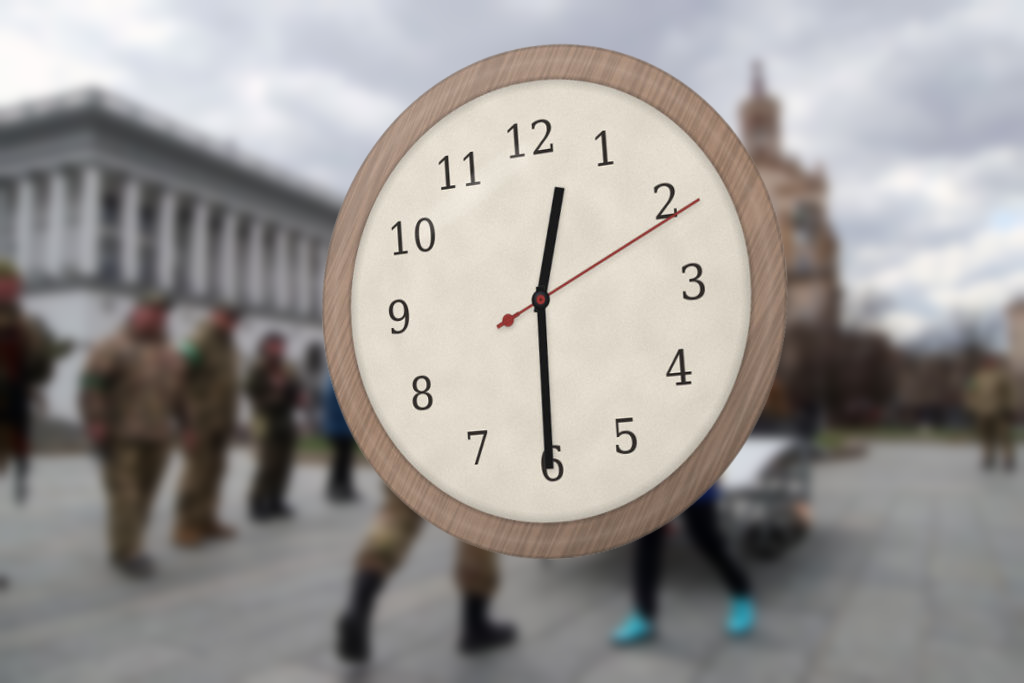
12.30.11
